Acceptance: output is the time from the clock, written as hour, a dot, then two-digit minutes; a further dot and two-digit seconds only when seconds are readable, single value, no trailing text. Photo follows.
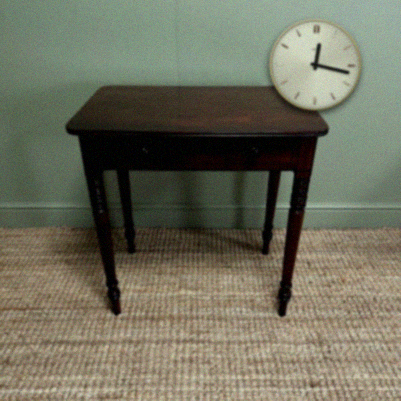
12.17
